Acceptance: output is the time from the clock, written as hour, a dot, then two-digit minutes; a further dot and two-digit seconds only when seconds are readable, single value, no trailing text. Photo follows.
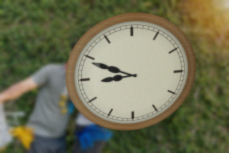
8.49
